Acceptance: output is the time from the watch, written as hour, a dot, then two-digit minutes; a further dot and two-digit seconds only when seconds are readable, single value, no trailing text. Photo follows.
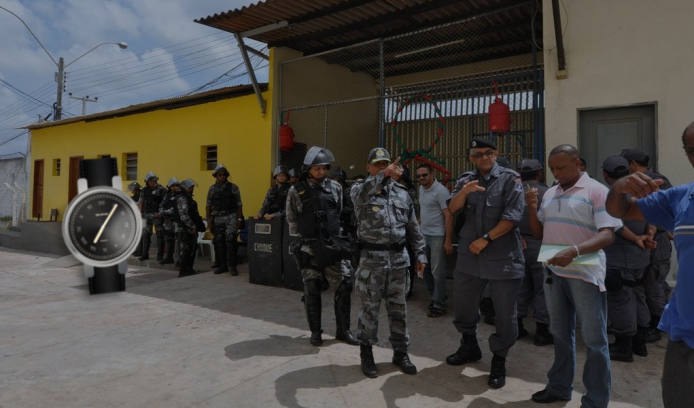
7.06
